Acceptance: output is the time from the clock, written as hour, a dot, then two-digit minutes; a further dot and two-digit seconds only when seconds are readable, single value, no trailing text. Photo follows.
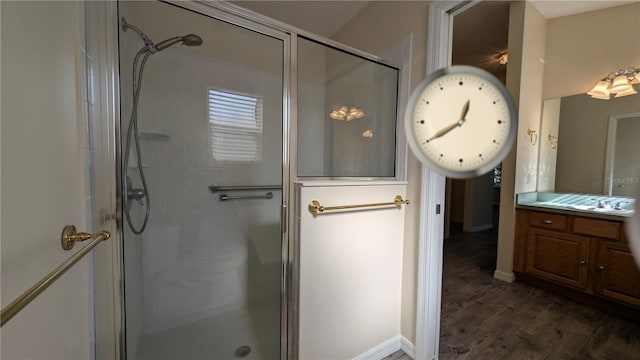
12.40
